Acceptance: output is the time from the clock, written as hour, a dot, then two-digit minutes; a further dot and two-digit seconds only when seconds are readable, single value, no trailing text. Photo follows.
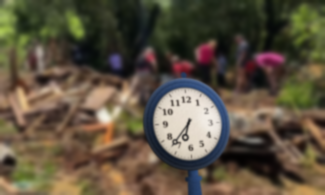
6.37
